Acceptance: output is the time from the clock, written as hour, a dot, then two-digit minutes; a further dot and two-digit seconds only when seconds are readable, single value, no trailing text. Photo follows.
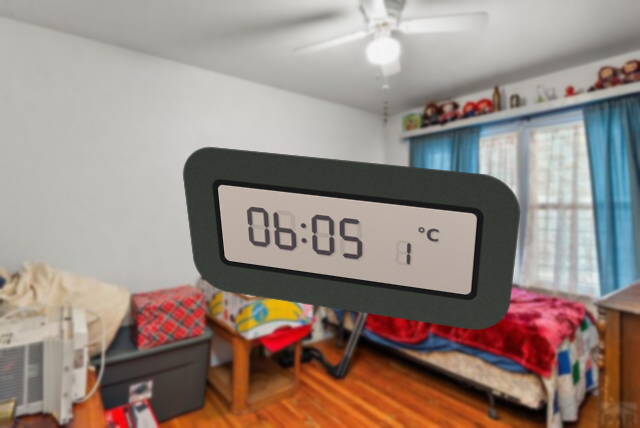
6.05
